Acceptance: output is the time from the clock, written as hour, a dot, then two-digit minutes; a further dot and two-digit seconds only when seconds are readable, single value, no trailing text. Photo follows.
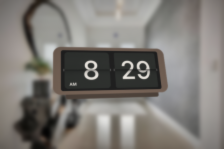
8.29
